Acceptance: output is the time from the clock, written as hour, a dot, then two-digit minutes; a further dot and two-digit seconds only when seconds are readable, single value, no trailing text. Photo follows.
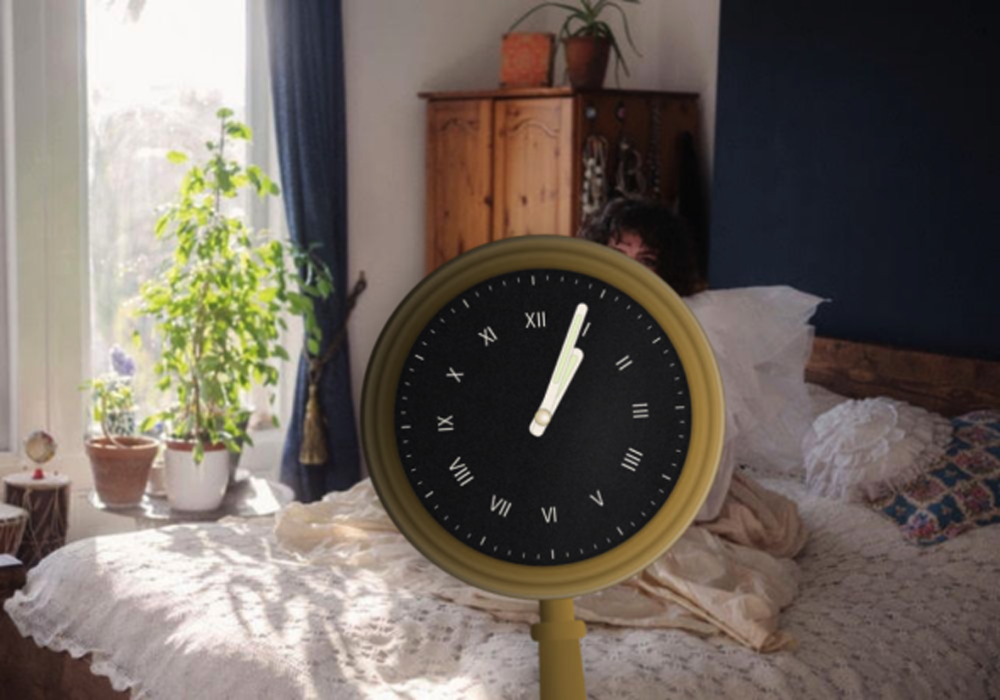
1.04
